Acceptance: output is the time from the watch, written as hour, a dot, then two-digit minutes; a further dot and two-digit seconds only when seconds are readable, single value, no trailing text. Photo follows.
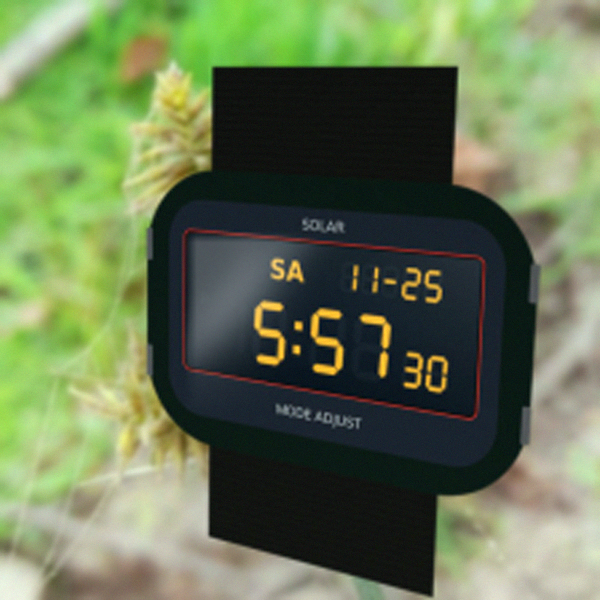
5.57.30
